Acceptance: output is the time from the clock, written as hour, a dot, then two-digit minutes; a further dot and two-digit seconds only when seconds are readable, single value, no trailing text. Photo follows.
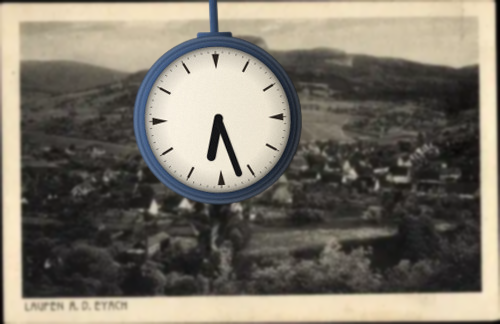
6.27
